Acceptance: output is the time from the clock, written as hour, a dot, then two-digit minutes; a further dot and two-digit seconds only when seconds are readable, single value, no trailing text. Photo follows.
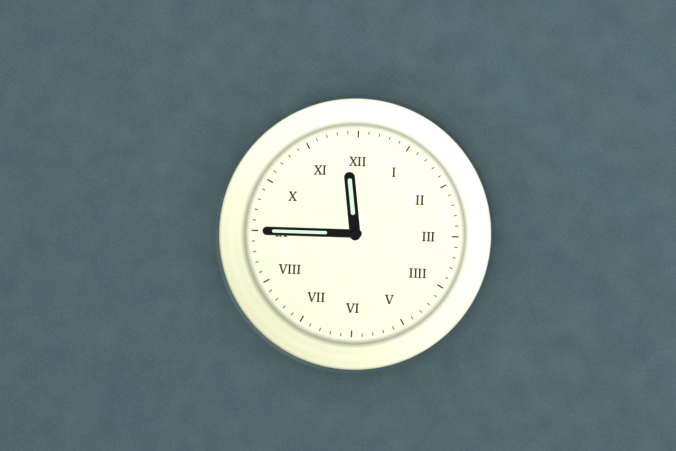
11.45
